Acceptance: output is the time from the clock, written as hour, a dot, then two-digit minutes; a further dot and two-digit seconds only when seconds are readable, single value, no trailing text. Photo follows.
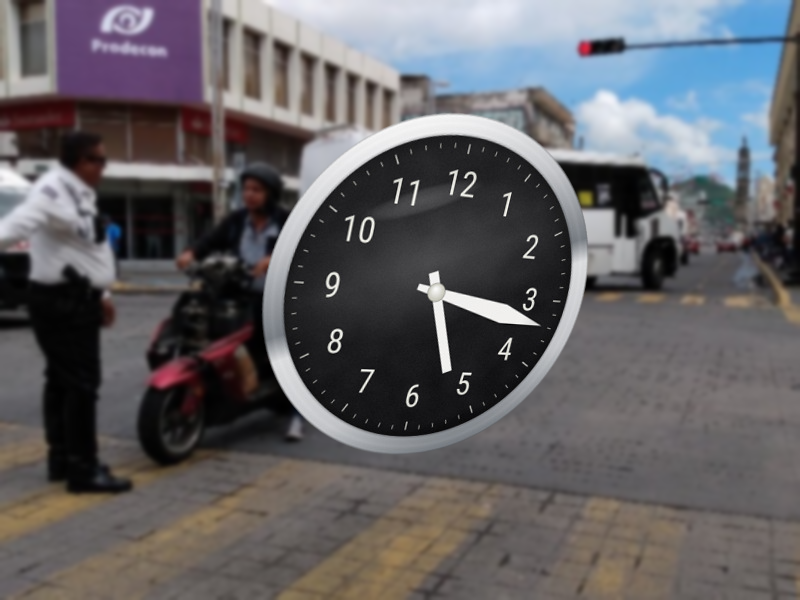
5.17
